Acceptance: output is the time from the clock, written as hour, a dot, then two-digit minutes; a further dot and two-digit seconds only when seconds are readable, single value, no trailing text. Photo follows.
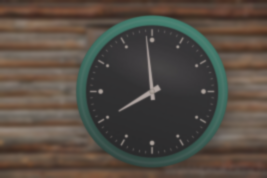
7.59
